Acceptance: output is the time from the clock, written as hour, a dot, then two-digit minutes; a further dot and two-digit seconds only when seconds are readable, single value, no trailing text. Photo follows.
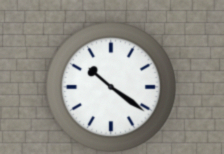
10.21
